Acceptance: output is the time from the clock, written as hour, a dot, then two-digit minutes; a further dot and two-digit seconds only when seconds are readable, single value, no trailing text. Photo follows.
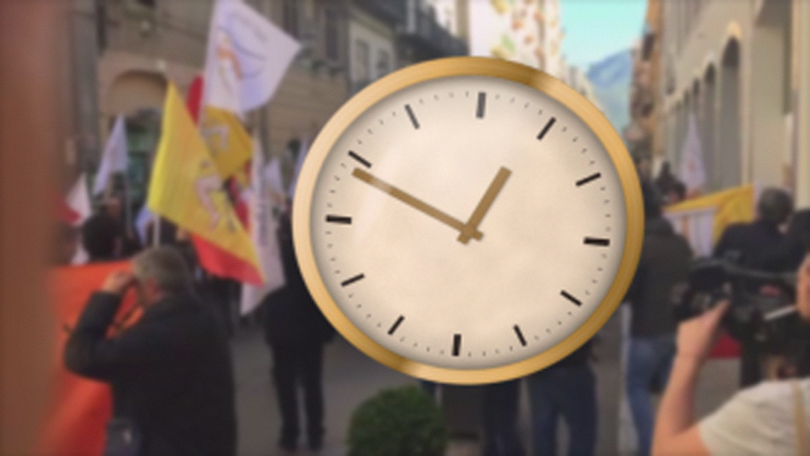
12.49
